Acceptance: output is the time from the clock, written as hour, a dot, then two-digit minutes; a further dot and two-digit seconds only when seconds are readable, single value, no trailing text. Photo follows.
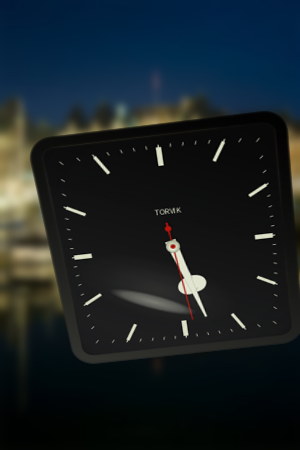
5.27.29
